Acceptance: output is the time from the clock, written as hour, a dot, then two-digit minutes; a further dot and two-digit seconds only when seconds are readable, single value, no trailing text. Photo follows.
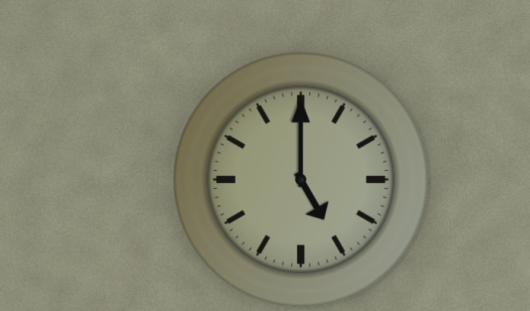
5.00
